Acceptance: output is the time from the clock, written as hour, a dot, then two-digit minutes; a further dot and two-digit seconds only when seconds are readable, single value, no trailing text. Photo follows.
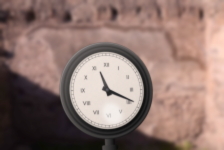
11.19
